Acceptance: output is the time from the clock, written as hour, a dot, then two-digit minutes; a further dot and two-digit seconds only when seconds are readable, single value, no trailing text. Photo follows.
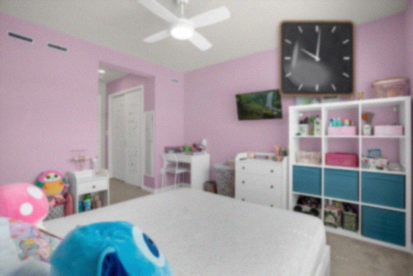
10.01
